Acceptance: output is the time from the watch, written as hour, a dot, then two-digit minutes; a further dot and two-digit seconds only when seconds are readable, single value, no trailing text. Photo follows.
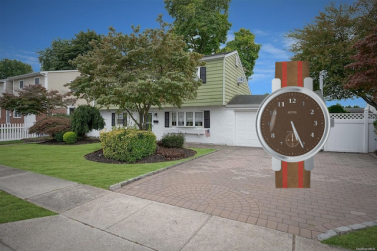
5.26
